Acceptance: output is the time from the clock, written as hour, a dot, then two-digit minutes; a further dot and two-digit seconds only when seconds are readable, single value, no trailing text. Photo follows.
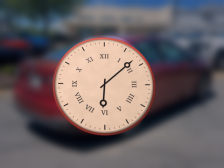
6.08
